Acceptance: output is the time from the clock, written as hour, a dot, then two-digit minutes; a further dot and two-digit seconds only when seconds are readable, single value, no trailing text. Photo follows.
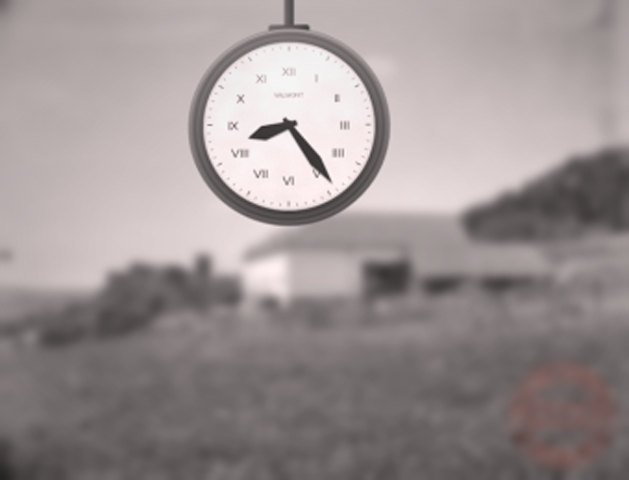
8.24
